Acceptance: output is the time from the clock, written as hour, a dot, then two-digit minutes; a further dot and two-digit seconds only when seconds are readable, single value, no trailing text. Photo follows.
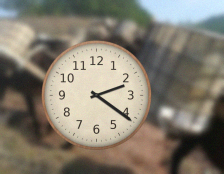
2.21
